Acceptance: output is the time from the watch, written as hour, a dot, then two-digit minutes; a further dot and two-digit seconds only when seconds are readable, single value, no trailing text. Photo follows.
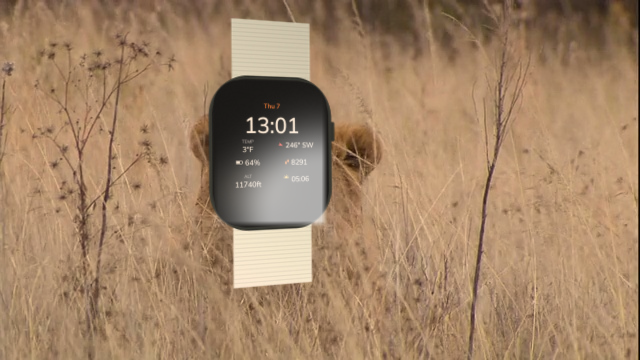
13.01
